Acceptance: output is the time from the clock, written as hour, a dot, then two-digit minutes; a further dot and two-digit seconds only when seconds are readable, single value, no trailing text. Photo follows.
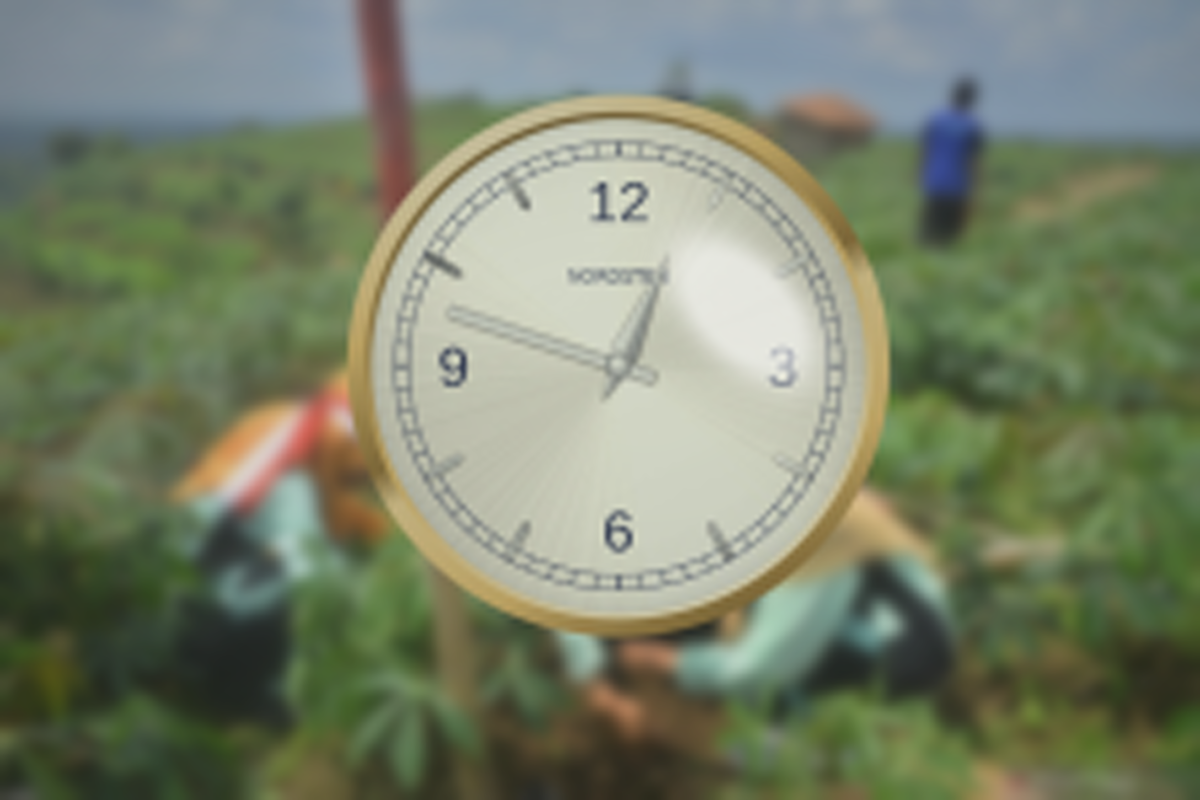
12.48
